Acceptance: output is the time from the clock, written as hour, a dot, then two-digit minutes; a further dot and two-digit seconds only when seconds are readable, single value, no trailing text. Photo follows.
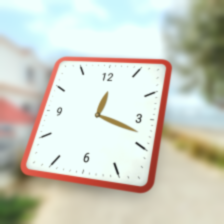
12.18
